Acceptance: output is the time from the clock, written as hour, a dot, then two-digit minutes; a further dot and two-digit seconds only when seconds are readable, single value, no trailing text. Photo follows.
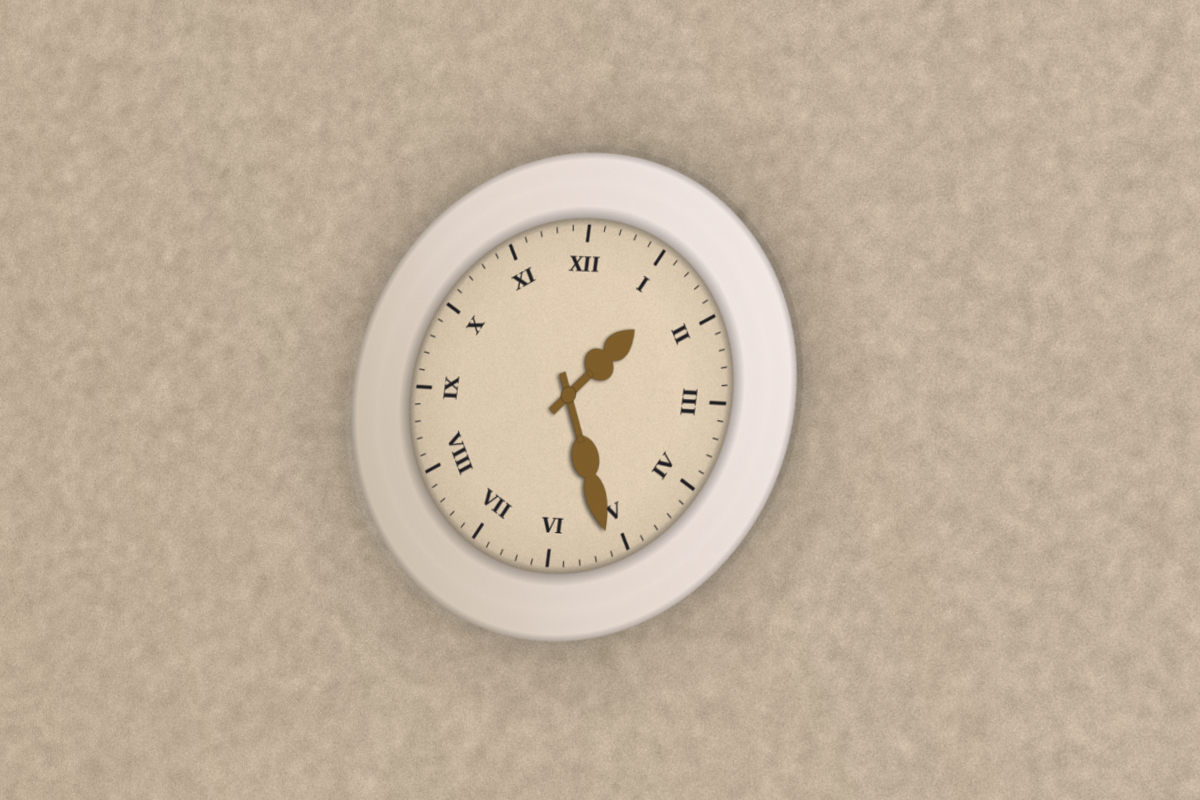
1.26
